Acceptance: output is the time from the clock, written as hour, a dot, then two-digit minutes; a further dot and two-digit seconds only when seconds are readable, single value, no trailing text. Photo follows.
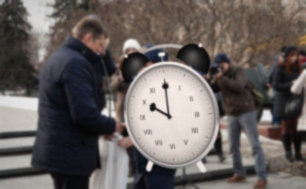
10.00
